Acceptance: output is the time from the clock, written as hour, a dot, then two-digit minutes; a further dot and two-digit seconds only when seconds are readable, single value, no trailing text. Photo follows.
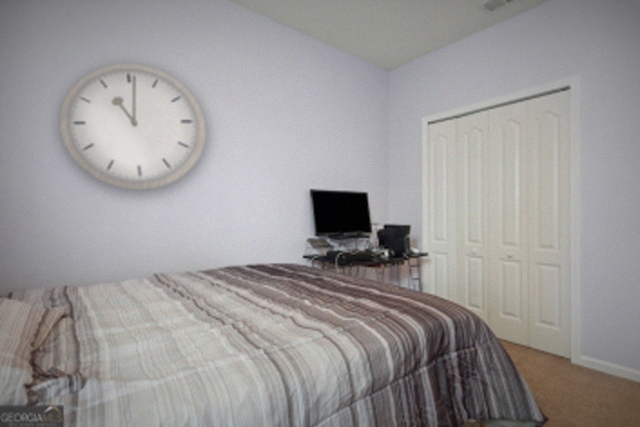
11.01
